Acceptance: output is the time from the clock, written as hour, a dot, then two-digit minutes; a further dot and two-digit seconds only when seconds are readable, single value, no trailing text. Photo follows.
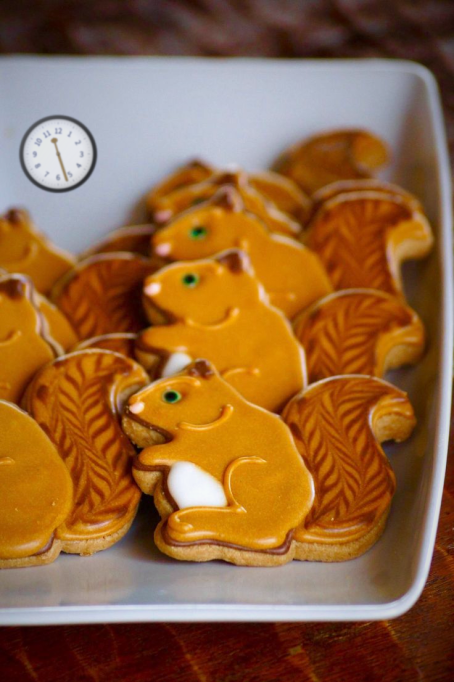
11.27
